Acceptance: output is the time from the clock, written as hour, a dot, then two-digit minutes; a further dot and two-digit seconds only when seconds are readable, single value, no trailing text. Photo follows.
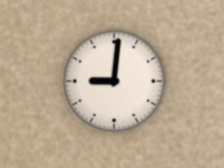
9.01
